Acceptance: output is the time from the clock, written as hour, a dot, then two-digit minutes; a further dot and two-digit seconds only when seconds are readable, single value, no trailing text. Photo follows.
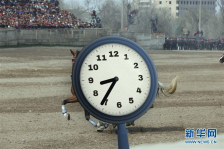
8.36
